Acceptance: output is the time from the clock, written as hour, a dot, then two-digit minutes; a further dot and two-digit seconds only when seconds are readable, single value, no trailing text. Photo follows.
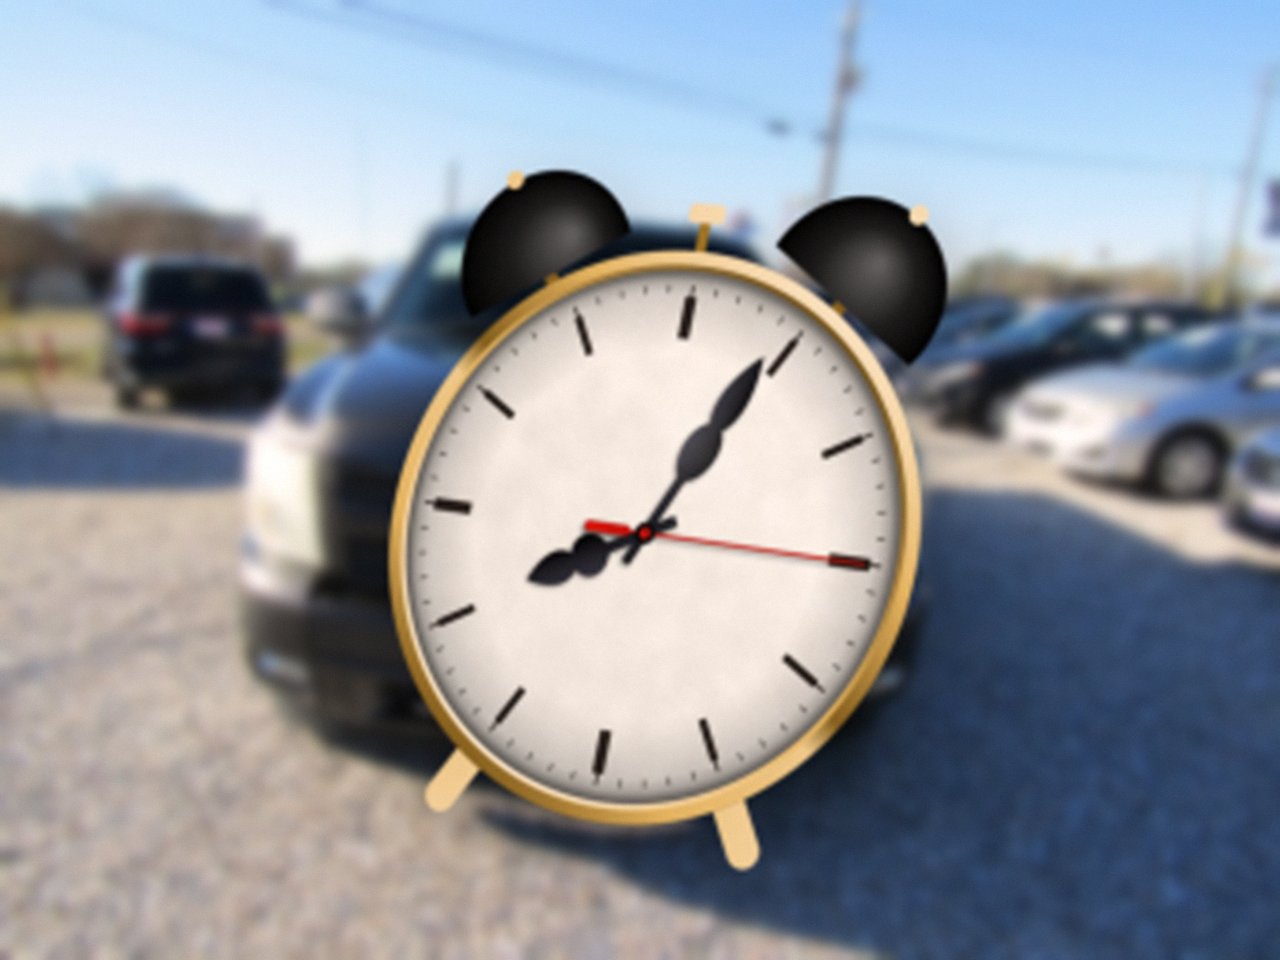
8.04.15
